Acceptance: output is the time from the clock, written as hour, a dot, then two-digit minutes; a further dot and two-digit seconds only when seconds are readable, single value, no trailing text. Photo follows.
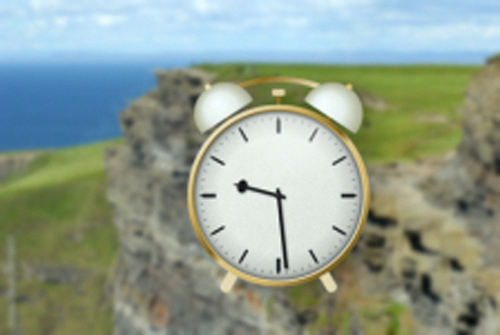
9.29
